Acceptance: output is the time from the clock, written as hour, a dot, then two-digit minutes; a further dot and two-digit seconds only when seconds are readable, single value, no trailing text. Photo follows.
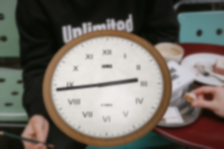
2.44
